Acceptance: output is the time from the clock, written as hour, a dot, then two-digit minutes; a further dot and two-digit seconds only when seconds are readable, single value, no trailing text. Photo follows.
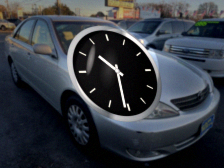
10.31
